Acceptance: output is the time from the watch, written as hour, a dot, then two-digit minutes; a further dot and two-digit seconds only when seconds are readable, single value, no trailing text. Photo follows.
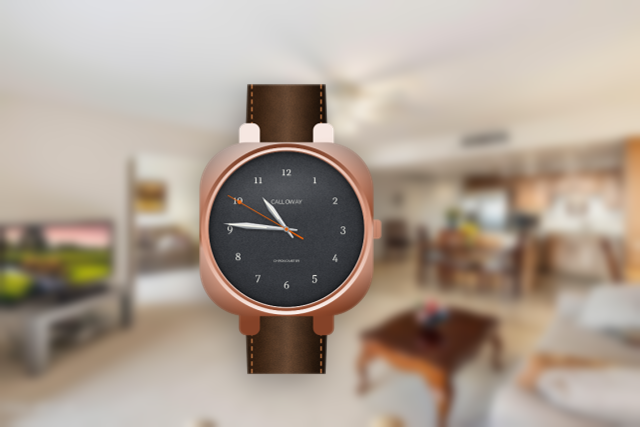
10.45.50
